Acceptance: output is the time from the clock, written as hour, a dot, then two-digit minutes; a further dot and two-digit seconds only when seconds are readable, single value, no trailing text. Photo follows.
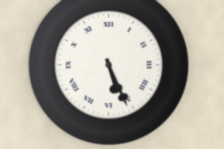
5.26
